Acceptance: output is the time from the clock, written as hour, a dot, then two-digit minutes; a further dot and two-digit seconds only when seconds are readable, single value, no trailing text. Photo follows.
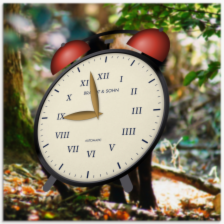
8.57
